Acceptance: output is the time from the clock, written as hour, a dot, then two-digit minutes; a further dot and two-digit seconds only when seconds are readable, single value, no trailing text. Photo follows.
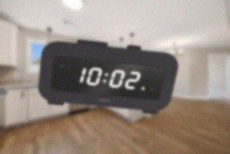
10.02
